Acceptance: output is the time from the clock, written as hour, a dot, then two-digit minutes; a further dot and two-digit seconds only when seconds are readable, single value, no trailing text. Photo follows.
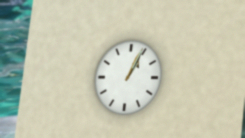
1.04
